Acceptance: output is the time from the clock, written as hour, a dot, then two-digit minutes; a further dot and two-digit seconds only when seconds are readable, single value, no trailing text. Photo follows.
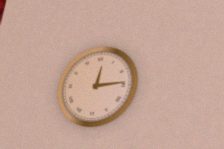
12.14
